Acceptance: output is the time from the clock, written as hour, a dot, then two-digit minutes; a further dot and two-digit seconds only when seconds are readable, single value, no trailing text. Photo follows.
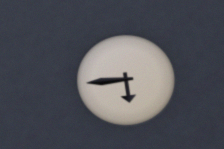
5.44
